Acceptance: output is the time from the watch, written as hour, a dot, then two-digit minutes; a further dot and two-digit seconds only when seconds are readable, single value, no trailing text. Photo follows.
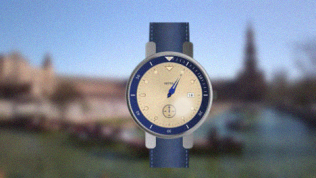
1.05
